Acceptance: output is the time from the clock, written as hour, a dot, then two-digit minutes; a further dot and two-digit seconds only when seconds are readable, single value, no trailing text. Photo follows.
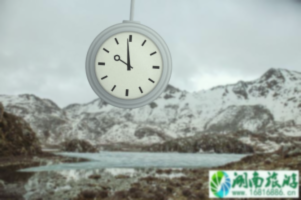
9.59
